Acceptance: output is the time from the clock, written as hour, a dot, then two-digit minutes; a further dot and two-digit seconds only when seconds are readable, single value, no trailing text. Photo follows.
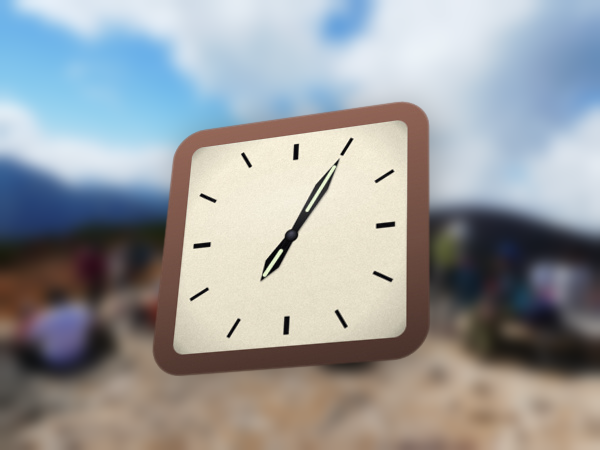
7.05
